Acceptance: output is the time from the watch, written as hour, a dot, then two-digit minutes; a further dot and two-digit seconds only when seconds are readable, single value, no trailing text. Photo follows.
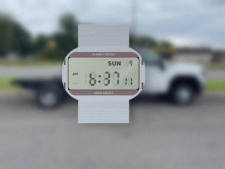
6.37.11
